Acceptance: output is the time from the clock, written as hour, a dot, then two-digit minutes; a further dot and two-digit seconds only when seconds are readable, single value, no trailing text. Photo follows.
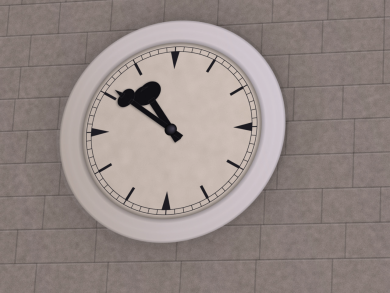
10.51
